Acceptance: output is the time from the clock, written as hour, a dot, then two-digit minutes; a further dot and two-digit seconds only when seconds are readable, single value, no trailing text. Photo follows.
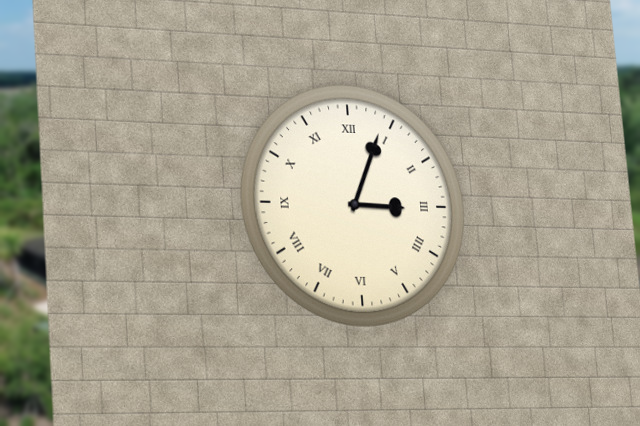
3.04
